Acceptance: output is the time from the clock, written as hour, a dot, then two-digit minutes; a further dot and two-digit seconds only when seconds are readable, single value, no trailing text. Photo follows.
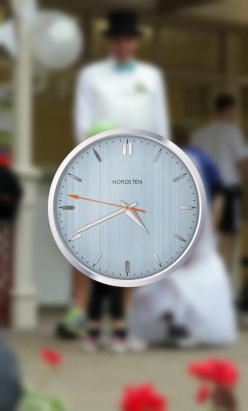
4.40.47
